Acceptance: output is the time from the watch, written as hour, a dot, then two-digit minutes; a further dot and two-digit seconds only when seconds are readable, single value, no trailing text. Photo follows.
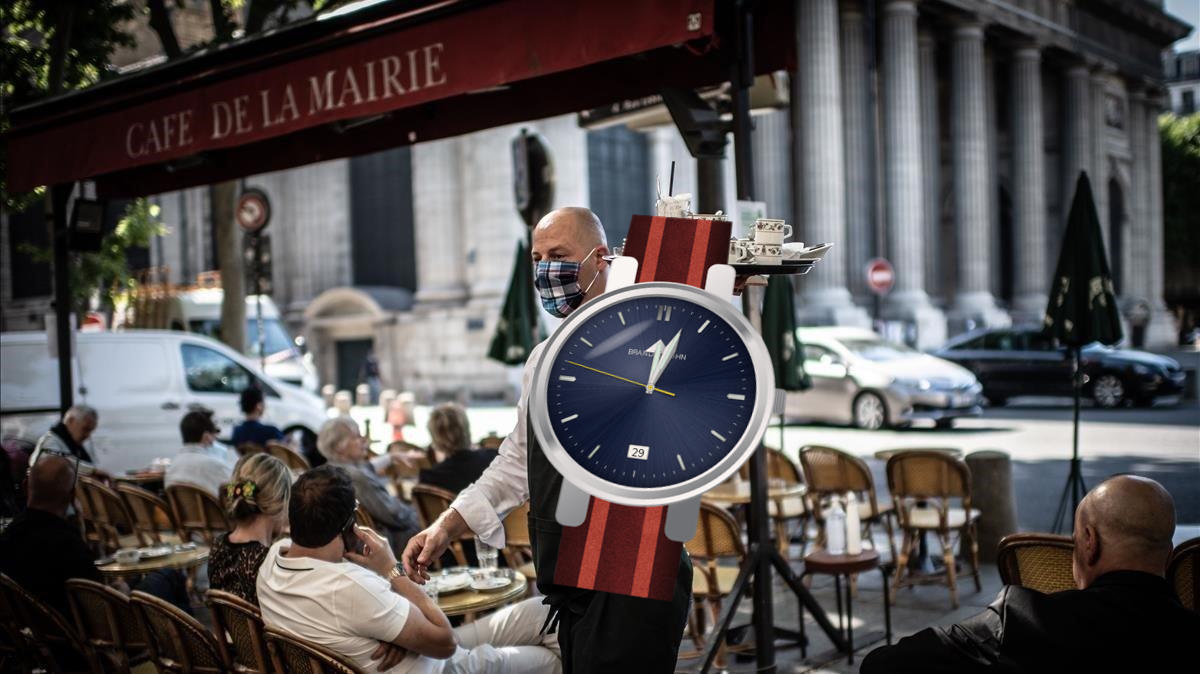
12.02.47
